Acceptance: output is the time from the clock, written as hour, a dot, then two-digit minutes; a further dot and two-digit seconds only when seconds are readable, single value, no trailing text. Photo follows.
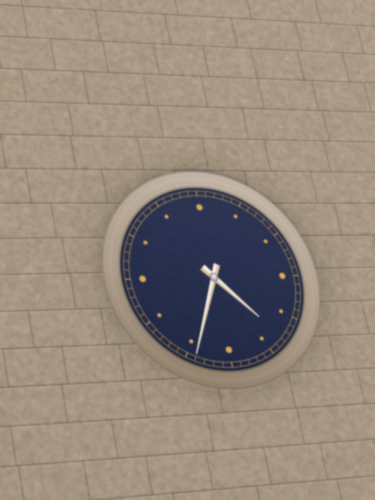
4.34
